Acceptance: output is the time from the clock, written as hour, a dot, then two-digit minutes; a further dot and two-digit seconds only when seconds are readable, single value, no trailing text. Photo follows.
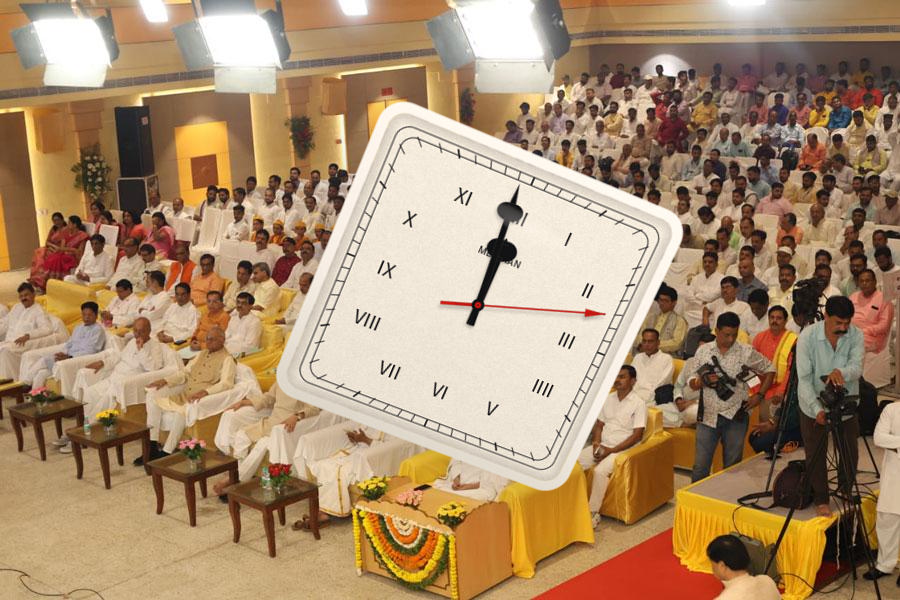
11.59.12
